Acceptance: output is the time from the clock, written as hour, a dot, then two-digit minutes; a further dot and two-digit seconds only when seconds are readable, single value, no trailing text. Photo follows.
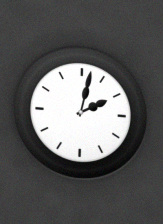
2.02
